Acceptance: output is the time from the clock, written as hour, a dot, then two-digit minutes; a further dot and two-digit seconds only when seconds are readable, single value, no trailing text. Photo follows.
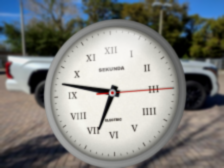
6.47.15
